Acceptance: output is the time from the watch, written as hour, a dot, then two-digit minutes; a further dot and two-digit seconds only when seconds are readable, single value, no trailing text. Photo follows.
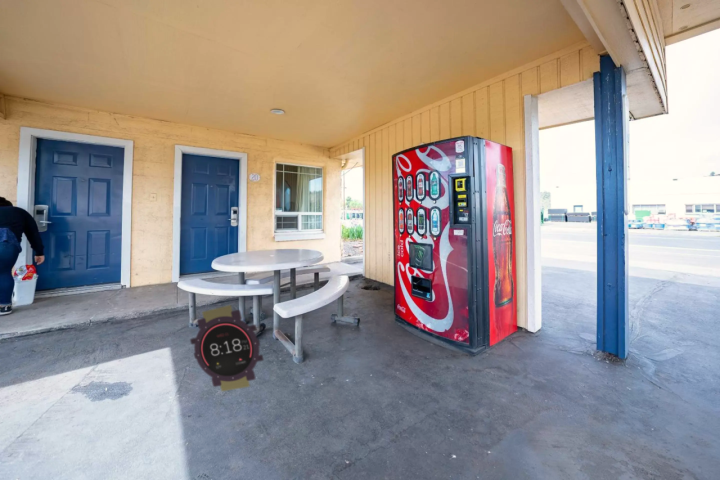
8.18
